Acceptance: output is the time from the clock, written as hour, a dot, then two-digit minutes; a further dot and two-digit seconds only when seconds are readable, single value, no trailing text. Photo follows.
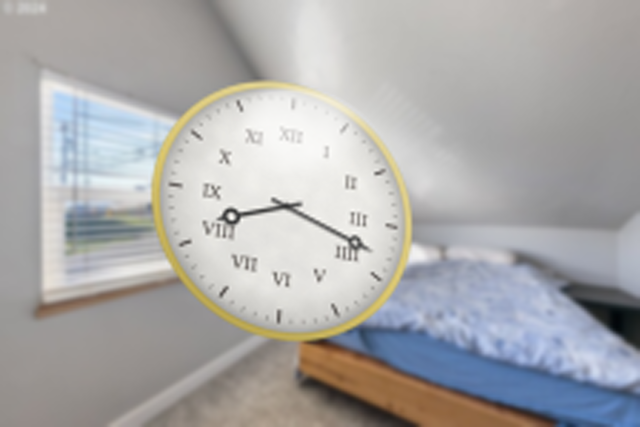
8.18
